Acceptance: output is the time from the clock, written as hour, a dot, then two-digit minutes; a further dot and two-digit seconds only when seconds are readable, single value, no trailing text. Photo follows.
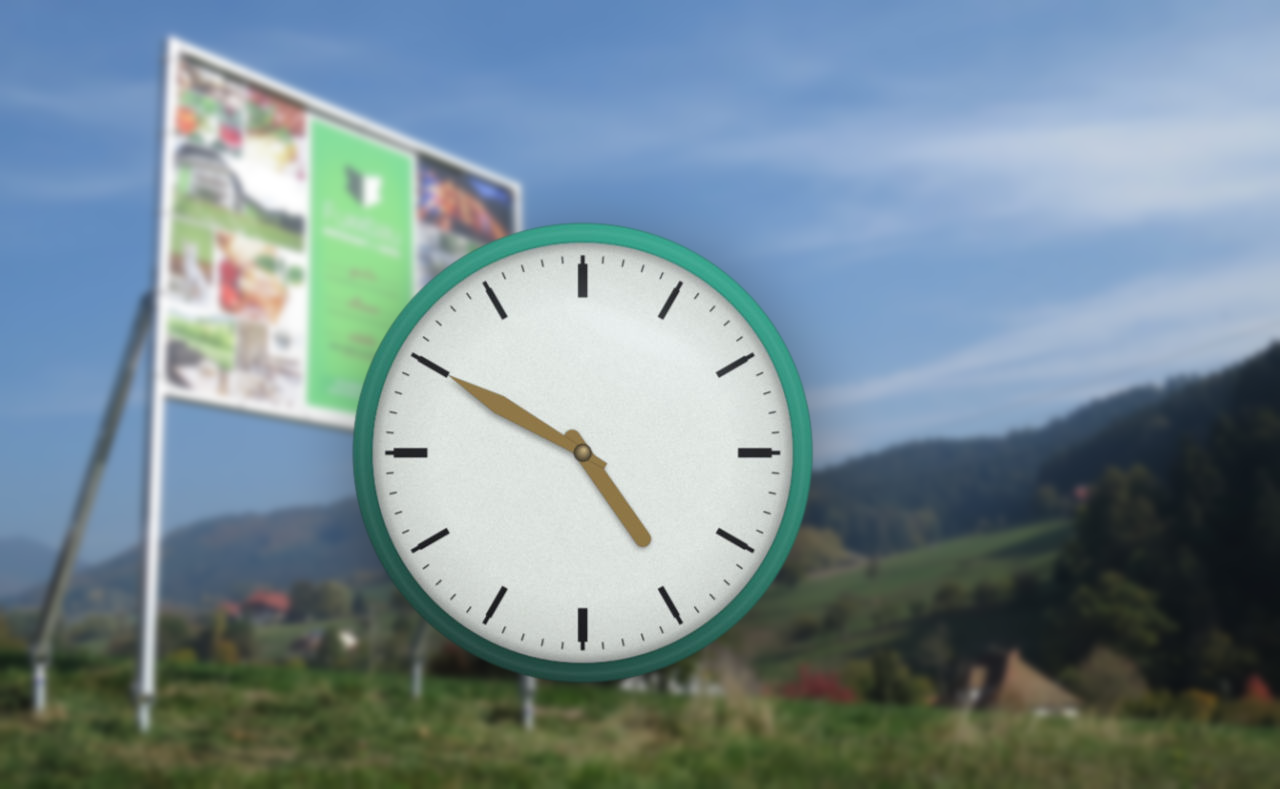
4.50
